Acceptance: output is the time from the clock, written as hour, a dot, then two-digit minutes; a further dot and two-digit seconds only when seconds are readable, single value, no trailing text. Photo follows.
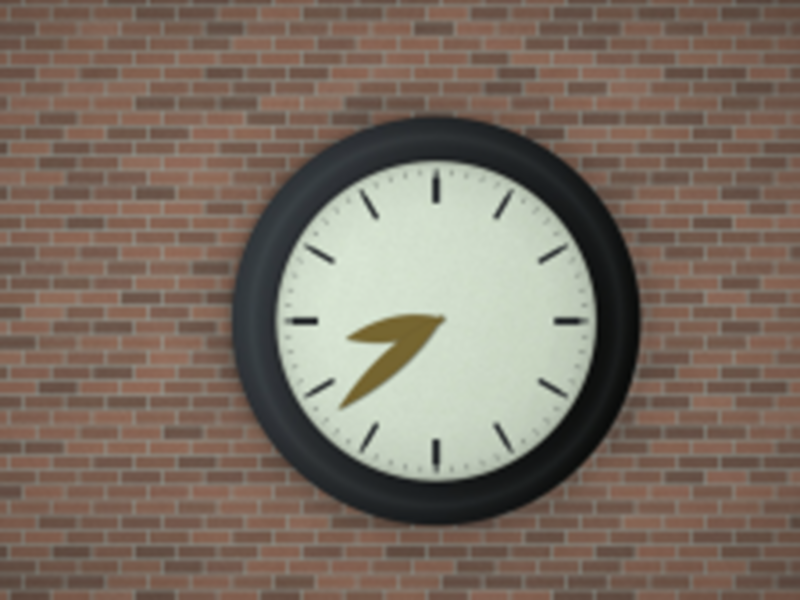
8.38
